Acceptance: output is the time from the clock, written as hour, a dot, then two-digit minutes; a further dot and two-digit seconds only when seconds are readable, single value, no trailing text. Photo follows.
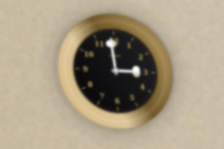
2.59
